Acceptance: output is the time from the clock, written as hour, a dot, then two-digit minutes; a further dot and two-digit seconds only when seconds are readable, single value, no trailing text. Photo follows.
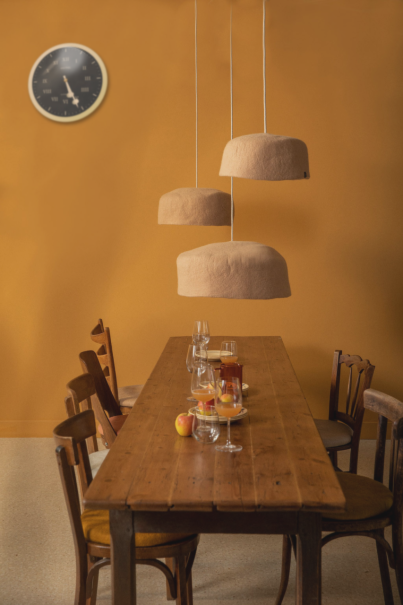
5.26
